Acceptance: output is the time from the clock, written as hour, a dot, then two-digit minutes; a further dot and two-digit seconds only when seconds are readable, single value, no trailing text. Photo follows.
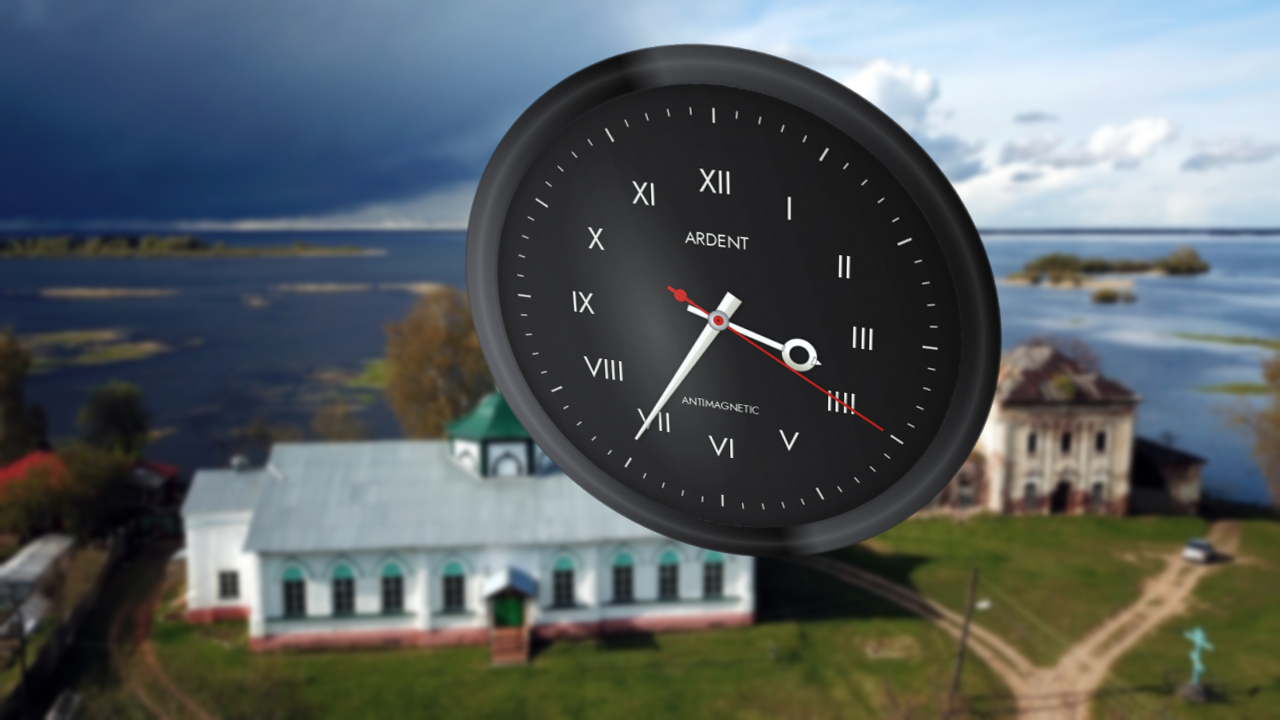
3.35.20
